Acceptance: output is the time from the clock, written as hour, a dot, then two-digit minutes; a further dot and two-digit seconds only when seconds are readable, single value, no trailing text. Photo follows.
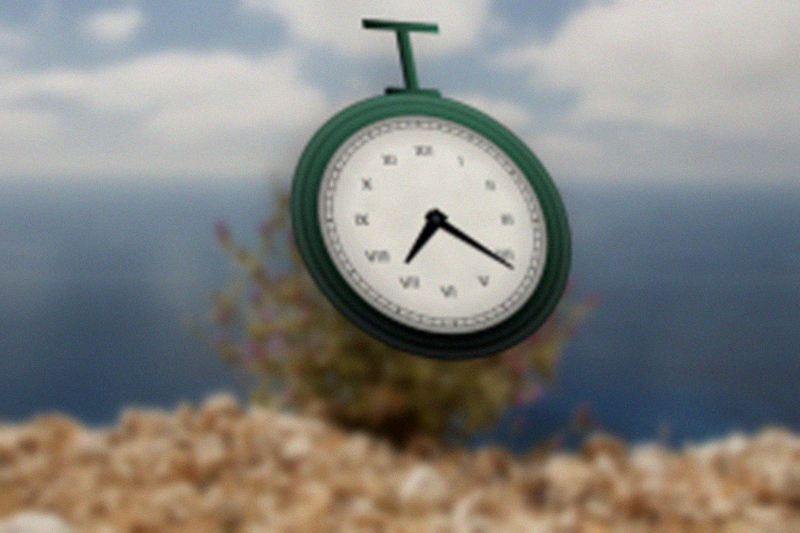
7.21
